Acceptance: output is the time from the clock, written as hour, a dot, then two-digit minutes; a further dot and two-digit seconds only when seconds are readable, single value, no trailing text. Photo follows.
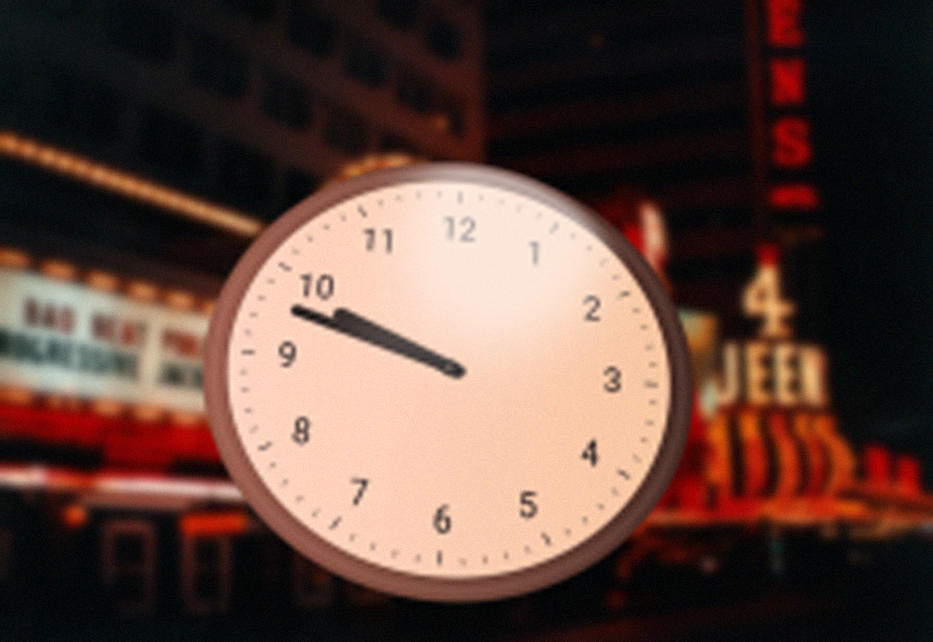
9.48
